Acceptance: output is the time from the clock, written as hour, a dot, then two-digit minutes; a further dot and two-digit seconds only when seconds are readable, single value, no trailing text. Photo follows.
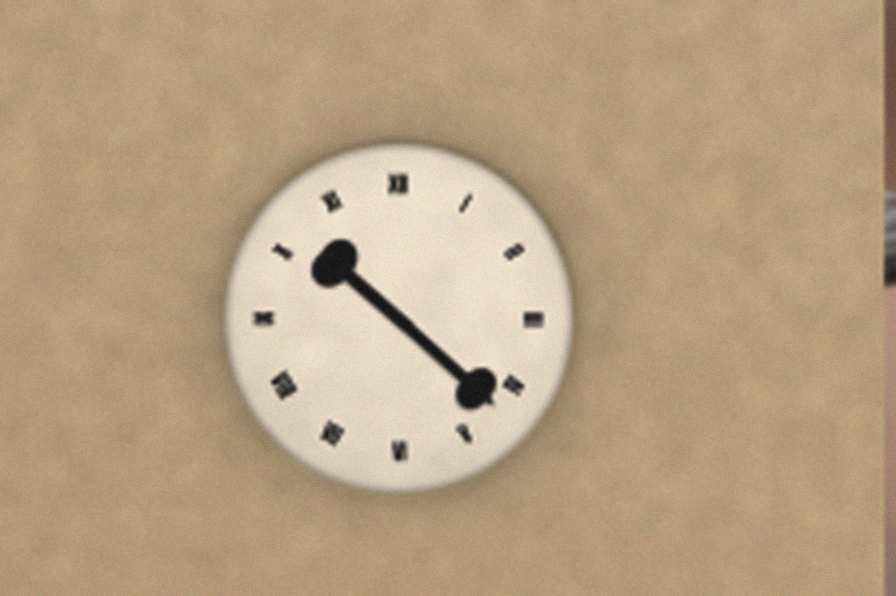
10.22
